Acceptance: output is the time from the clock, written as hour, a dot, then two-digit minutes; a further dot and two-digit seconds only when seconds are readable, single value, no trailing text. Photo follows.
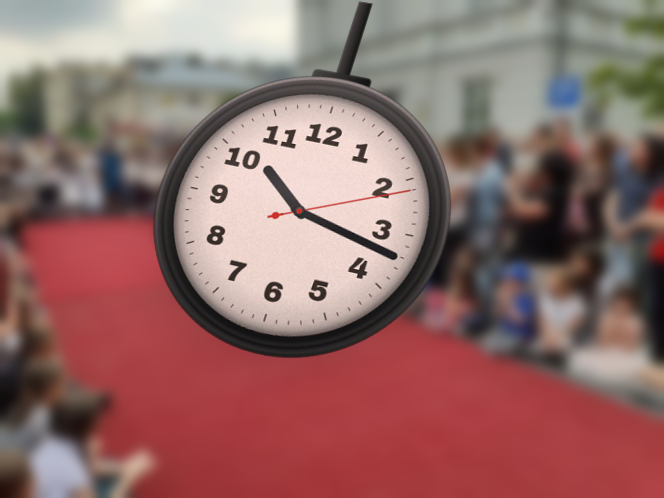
10.17.11
